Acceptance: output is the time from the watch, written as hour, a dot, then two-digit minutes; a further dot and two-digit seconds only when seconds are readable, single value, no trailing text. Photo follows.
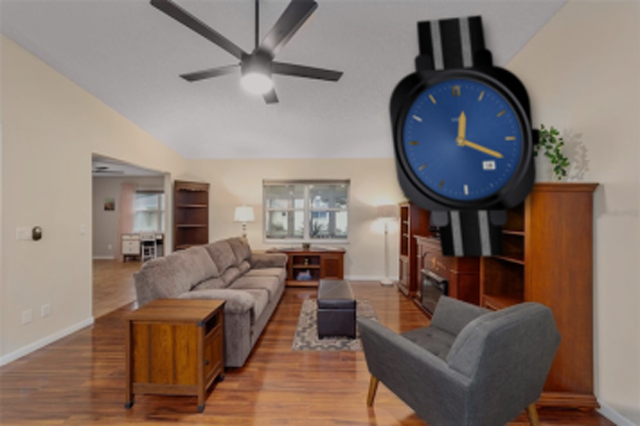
12.19
